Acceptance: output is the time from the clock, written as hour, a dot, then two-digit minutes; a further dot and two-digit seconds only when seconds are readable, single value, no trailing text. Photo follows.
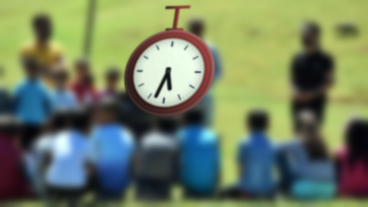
5.33
